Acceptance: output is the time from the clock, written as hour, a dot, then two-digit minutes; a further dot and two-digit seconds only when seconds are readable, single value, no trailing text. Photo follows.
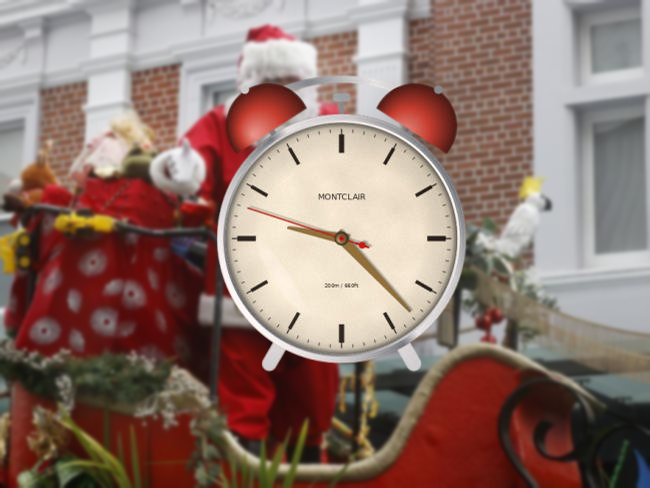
9.22.48
